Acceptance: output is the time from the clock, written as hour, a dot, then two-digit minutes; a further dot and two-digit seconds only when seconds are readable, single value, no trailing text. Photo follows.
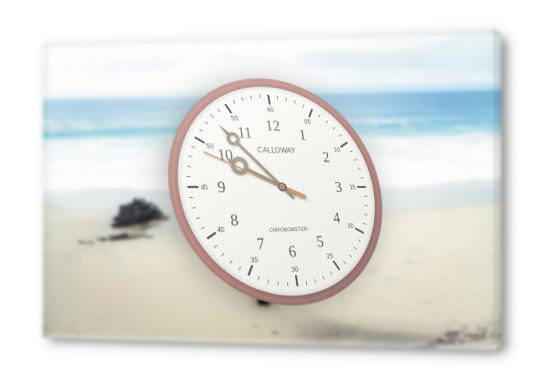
9.52.49
